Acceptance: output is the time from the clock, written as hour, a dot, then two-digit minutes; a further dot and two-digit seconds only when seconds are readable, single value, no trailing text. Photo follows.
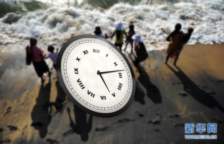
5.13
